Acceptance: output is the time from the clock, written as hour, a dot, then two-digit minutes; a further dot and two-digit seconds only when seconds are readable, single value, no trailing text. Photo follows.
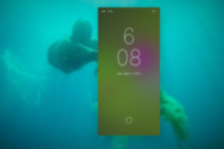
6.08
